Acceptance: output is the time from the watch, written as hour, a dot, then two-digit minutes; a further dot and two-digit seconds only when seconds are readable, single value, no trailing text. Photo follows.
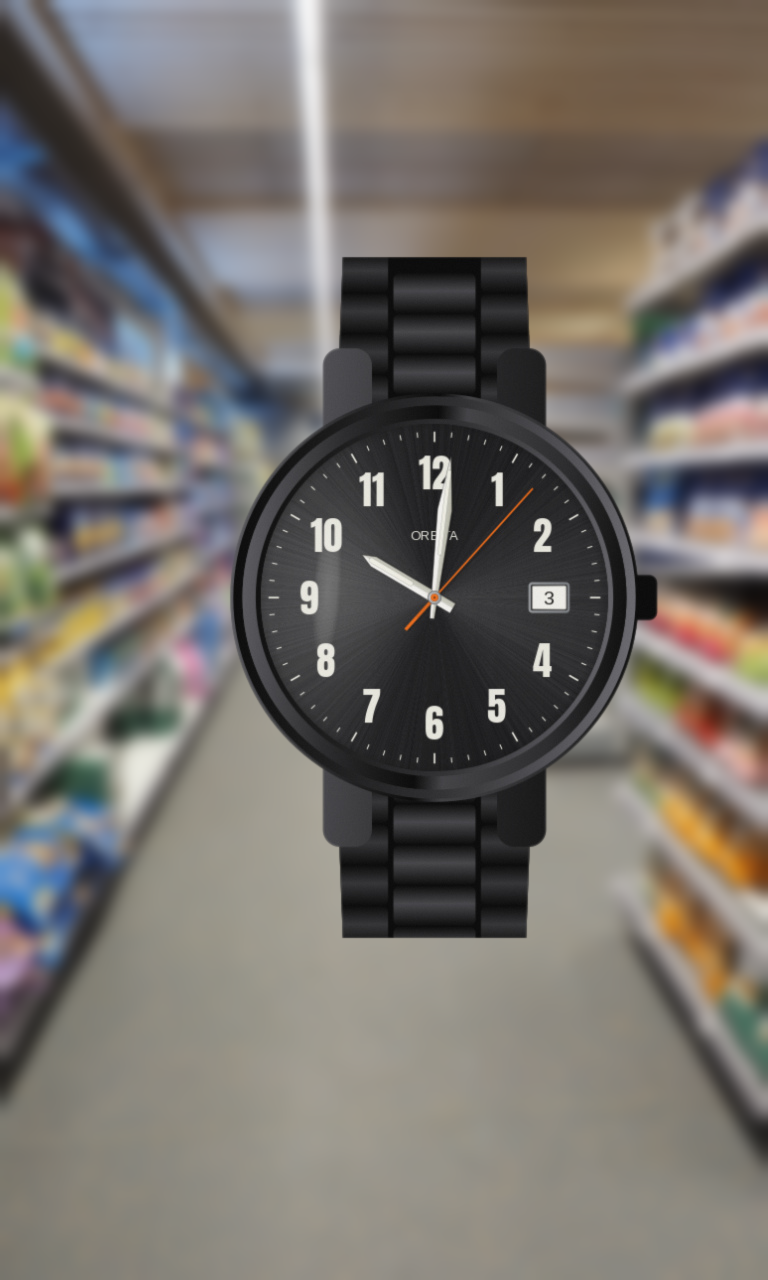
10.01.07
